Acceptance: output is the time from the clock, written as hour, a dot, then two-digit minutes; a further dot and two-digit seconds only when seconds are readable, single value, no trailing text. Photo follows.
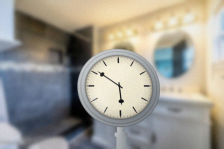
5.51
